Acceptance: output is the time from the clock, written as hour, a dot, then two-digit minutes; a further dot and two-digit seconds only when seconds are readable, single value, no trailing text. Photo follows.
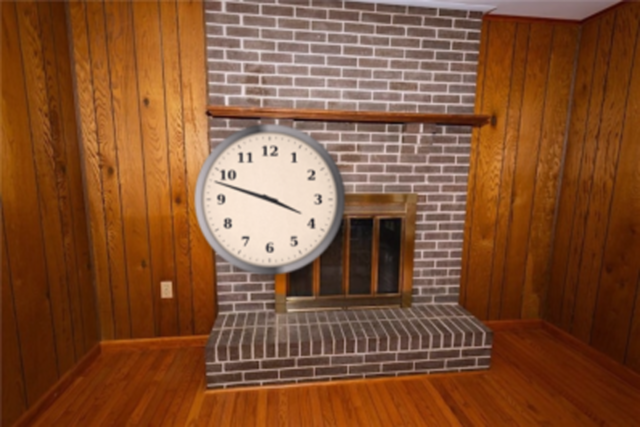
3.48
